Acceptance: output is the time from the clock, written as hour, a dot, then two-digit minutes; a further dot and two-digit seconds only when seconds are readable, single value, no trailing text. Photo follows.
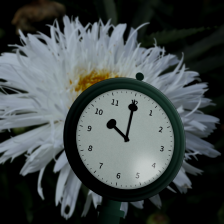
10.00
